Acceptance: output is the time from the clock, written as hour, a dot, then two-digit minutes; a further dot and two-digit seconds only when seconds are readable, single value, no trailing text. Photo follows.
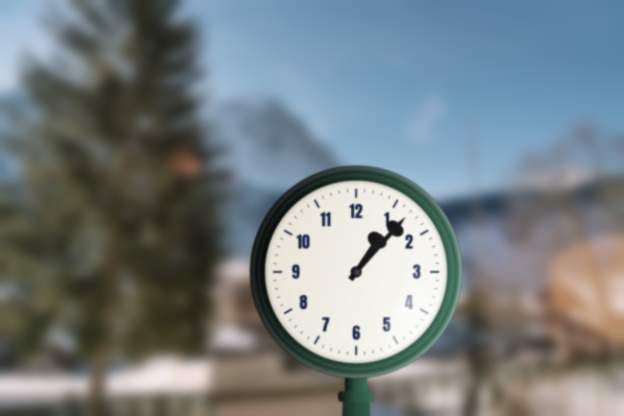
1.07
